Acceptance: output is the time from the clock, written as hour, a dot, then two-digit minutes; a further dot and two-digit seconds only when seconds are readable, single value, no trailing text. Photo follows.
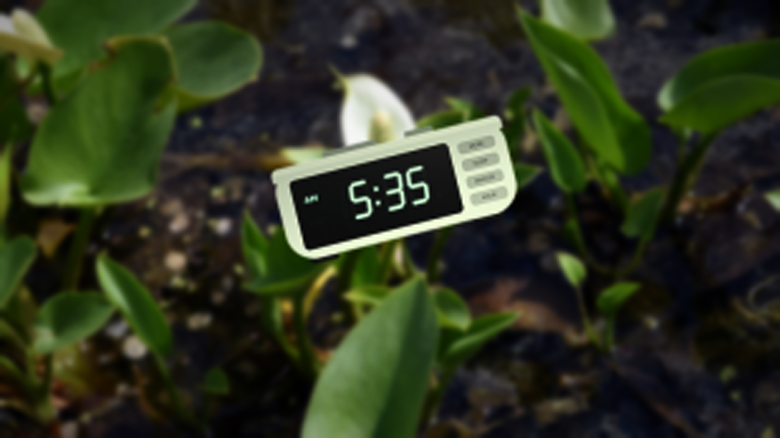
5.35
